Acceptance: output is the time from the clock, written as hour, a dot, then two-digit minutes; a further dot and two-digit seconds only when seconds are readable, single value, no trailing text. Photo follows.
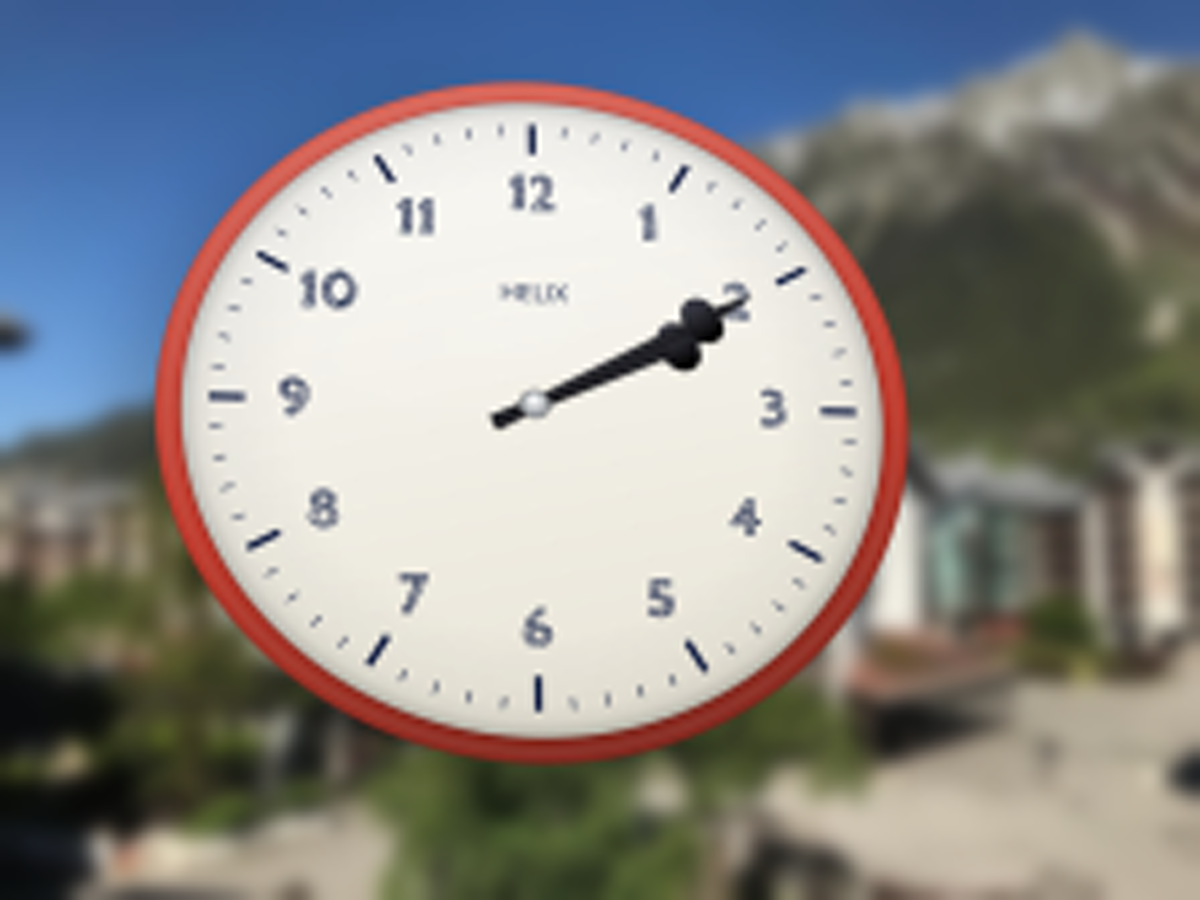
2.10
